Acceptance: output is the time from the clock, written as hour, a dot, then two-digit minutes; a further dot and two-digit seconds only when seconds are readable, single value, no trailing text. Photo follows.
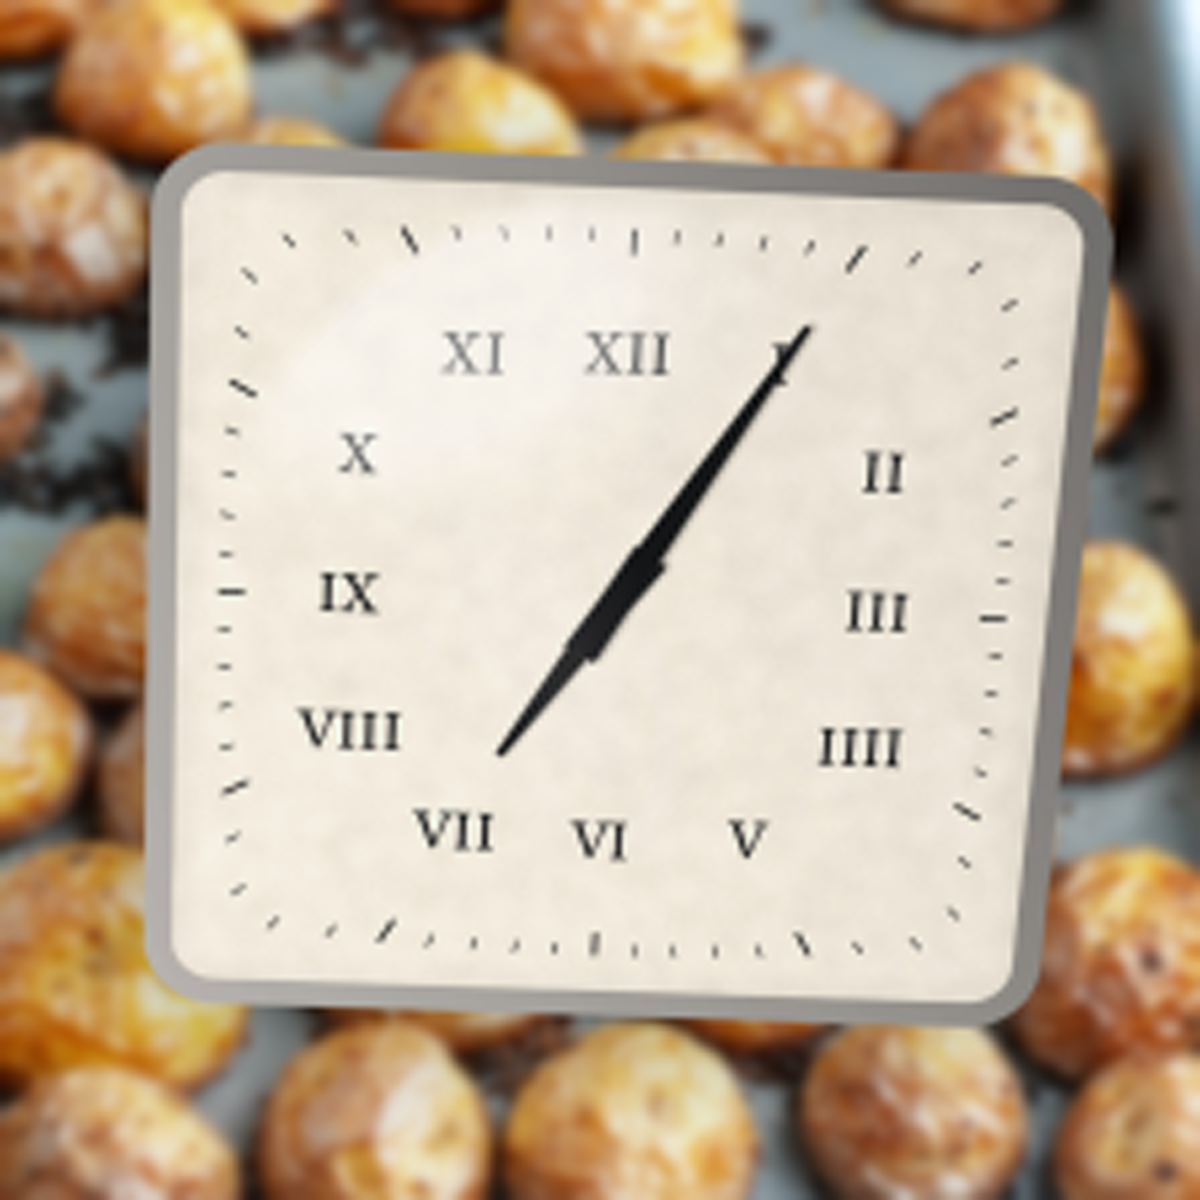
7.05
